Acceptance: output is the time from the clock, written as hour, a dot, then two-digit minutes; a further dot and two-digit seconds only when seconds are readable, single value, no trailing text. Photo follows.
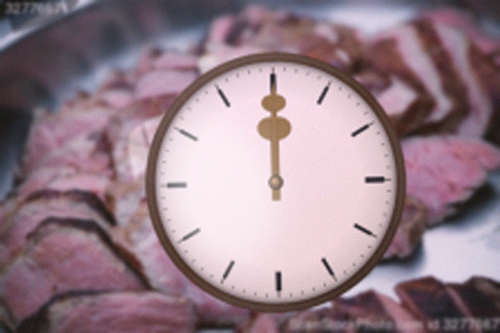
12.00
